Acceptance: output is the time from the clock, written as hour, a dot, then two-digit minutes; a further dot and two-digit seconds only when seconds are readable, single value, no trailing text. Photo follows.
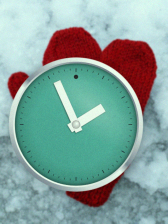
1.56
